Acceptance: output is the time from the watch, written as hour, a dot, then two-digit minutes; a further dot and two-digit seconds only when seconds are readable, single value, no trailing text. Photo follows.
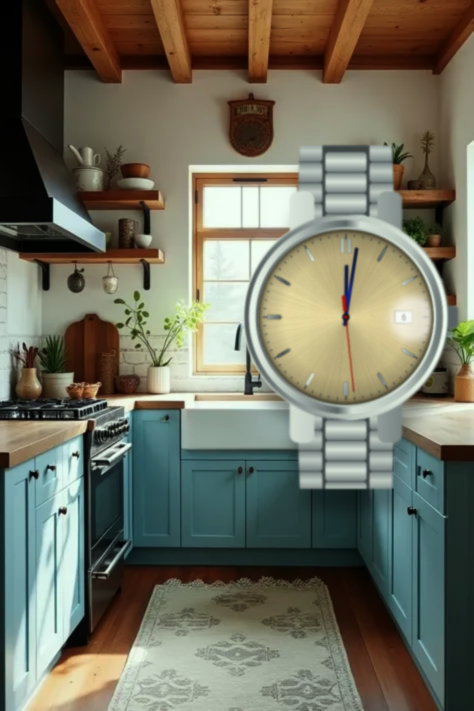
12.01.29
